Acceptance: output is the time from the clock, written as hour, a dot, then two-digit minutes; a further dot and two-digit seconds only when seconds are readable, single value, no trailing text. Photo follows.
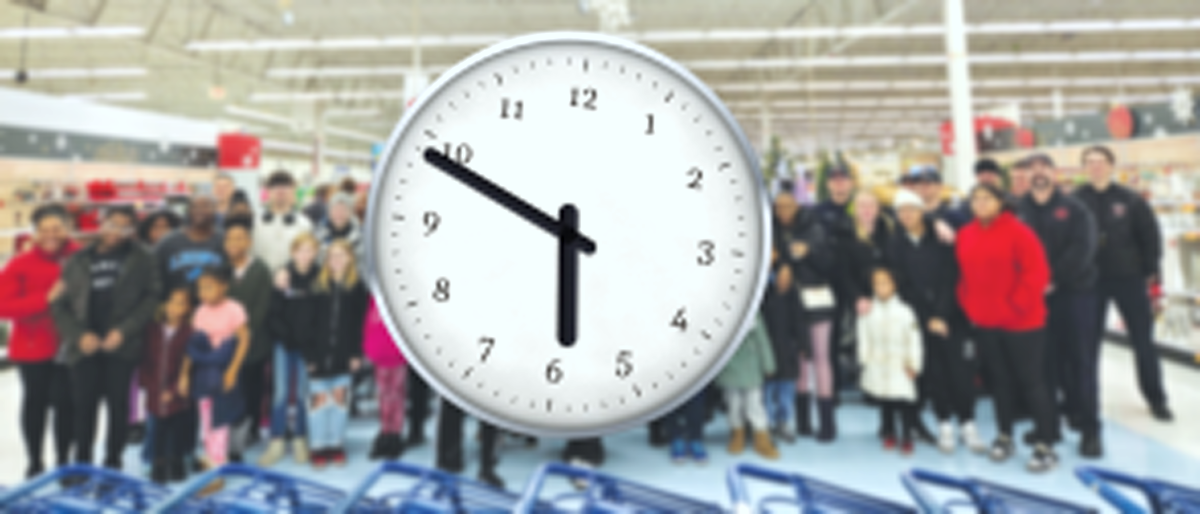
5.49
